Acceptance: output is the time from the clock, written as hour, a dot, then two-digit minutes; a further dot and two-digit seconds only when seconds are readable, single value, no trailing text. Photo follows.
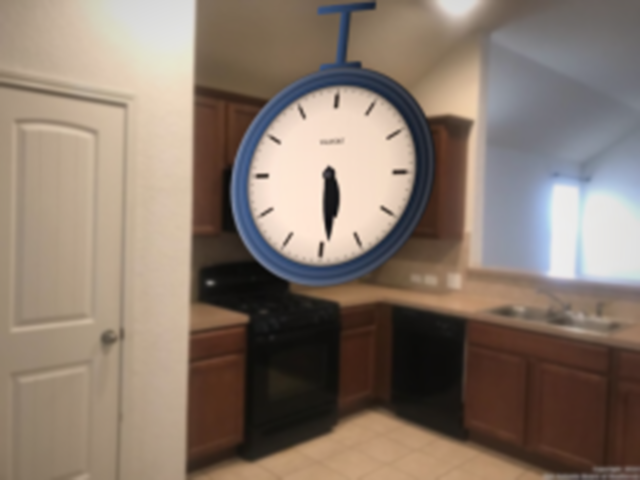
5.29
